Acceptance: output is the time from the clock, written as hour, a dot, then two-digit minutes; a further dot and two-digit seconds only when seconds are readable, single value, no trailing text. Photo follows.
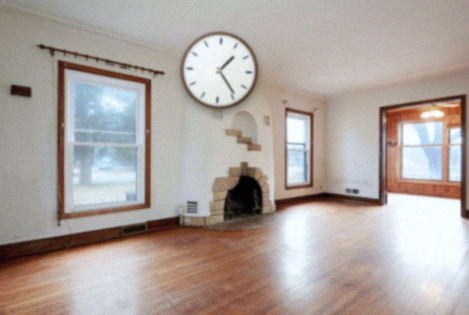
1.24
